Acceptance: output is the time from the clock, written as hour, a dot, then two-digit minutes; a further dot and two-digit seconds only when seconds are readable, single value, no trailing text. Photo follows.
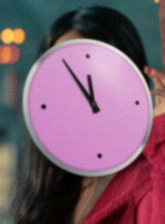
11.55
